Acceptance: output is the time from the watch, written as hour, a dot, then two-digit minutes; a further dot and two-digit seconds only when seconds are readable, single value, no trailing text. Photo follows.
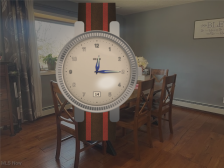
12.15
